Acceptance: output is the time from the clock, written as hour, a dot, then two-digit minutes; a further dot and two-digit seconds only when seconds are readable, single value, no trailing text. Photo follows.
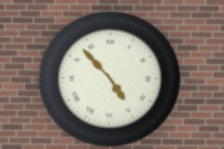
4.53
